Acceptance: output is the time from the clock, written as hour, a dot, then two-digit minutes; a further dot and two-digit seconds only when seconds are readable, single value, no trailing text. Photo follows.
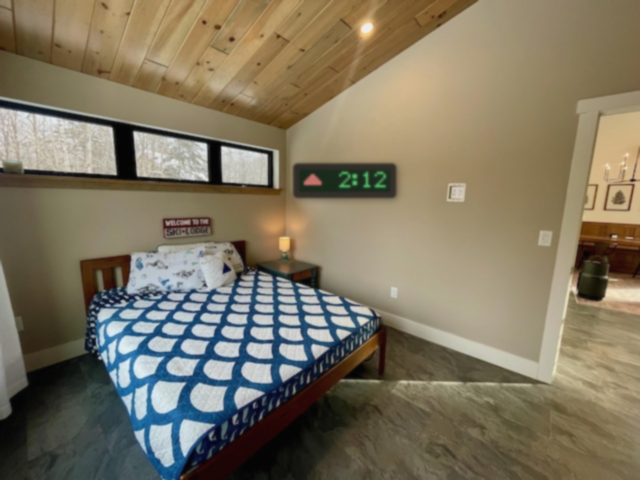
2.12
